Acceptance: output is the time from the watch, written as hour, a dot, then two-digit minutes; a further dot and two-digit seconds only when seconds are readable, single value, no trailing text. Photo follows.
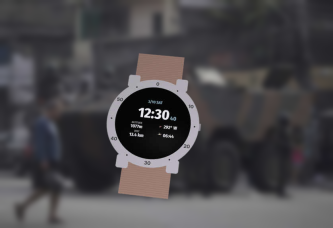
12.30
